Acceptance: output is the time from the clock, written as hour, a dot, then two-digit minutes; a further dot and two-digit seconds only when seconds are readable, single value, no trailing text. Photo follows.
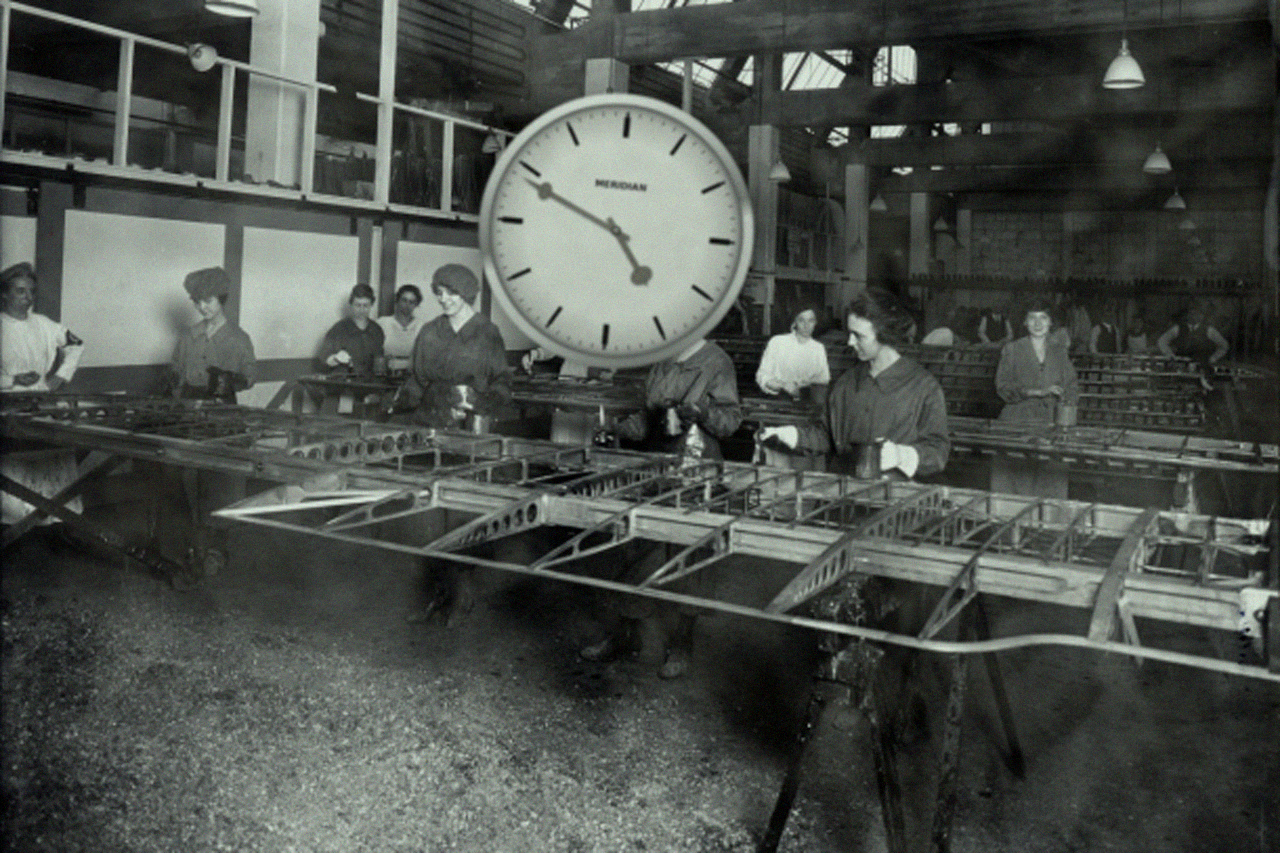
4.49
